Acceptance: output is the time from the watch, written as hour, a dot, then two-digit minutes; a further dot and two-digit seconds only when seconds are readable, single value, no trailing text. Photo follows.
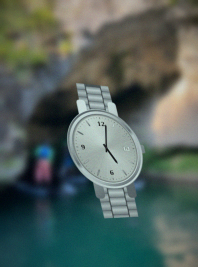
5.02
